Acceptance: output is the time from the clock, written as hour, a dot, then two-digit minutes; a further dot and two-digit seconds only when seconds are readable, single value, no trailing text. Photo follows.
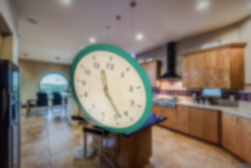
11.23
